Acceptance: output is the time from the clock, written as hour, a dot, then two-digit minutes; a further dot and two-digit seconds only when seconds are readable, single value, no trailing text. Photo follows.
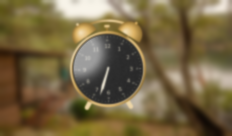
6.33
